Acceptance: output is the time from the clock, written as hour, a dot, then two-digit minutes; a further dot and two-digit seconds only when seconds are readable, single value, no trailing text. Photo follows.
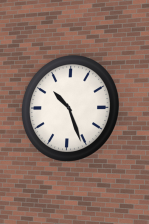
10.26
